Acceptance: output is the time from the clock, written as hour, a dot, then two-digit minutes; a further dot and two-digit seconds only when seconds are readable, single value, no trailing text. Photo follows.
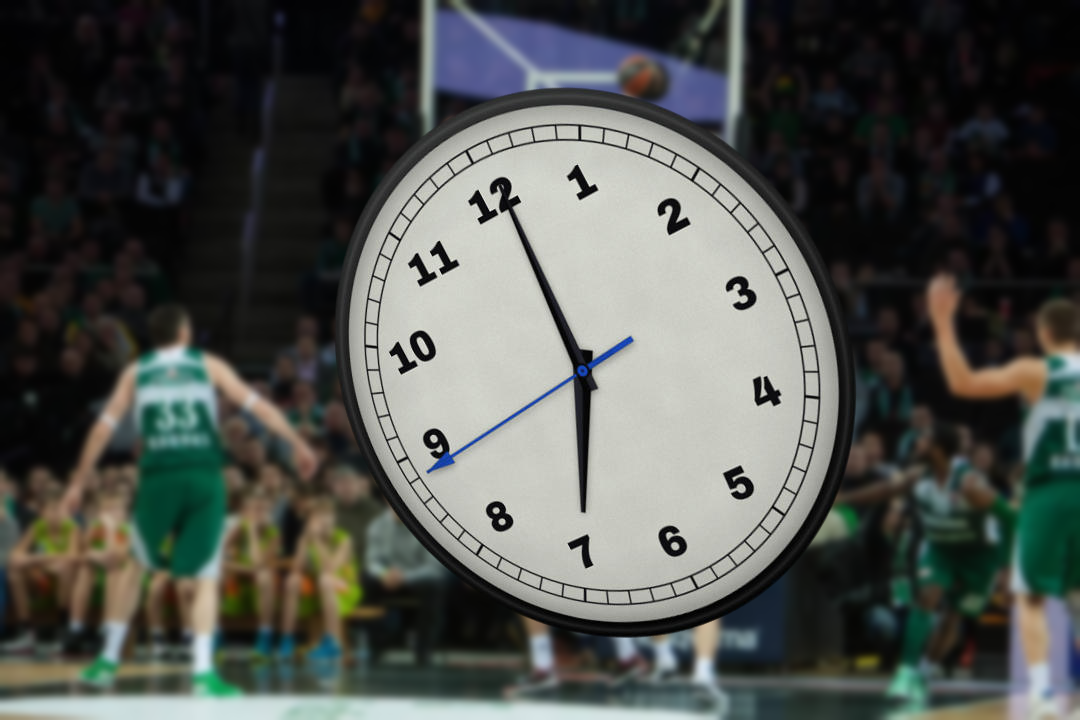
7.00.44
